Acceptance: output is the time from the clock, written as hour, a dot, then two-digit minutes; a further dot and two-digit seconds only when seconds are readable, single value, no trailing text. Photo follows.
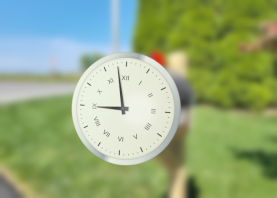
8.58
